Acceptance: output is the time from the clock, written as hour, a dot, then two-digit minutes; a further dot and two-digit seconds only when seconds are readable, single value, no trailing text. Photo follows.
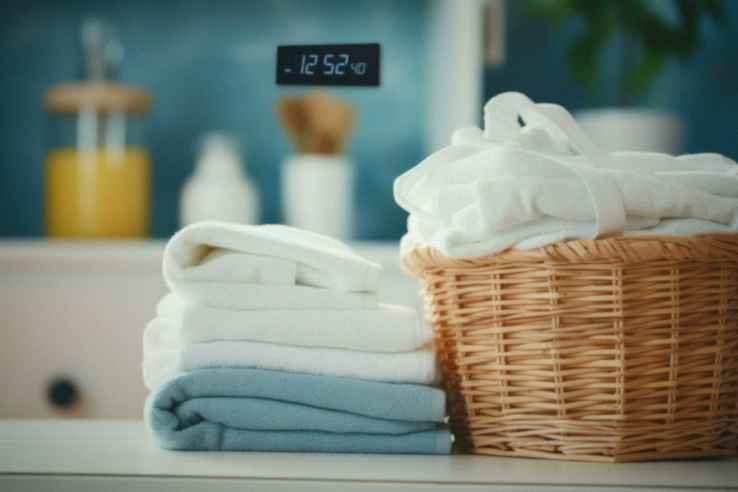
12.52
